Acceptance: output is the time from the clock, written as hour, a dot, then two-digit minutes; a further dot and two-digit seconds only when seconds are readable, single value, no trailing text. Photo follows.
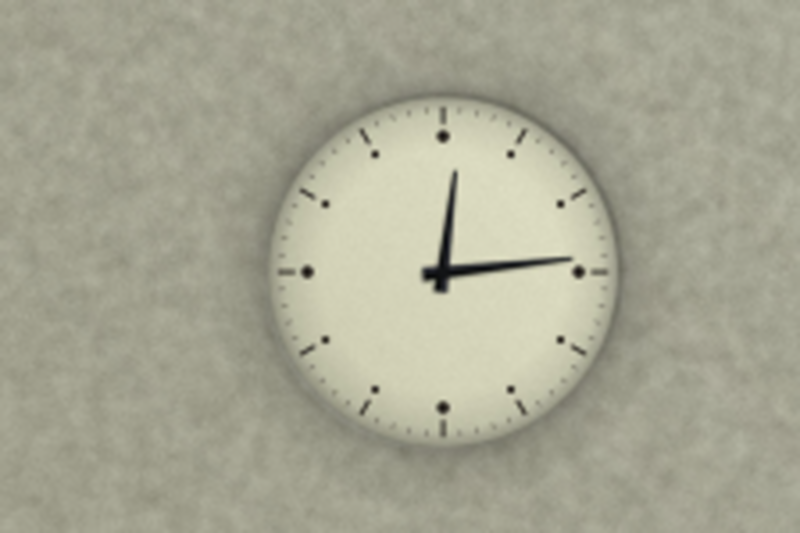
12.14
